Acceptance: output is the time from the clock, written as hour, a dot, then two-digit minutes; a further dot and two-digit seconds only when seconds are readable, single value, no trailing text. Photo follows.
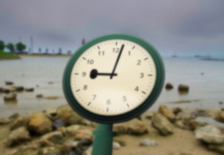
9.02
